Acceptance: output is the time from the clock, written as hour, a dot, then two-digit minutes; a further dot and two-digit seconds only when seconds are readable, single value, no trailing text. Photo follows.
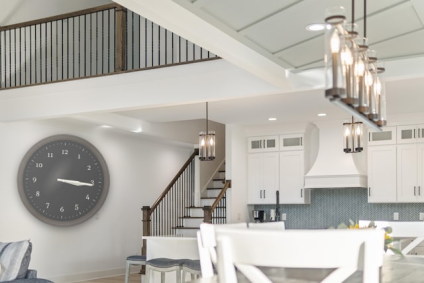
3.16
